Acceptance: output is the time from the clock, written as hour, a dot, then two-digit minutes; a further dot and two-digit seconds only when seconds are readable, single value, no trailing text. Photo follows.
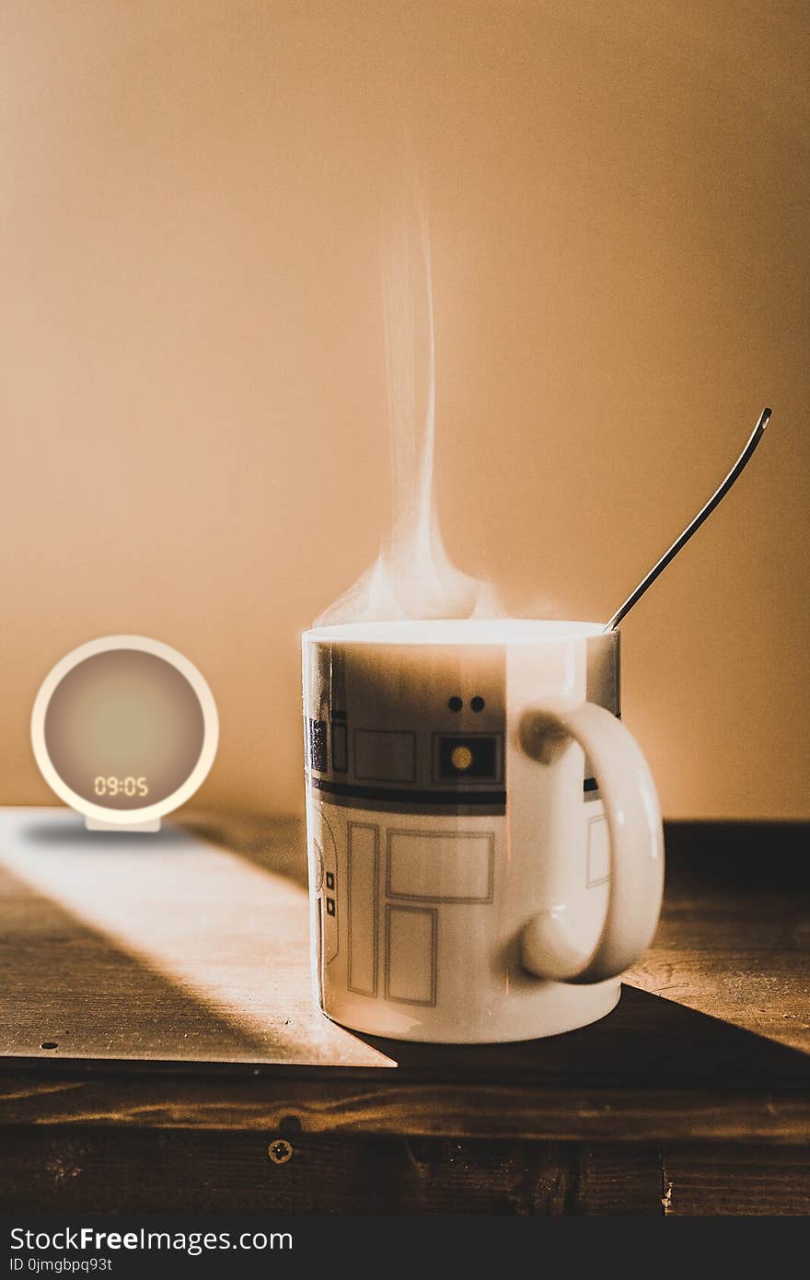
9.05
